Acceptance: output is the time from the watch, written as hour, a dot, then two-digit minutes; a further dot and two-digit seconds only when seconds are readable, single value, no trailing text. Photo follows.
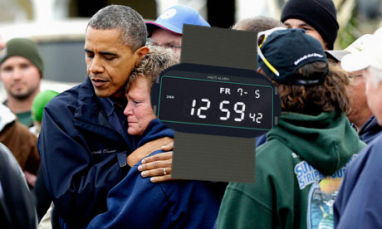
12.59.42
